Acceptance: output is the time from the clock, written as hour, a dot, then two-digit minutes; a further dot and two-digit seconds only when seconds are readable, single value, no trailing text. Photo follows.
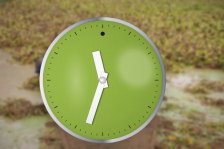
11.33
